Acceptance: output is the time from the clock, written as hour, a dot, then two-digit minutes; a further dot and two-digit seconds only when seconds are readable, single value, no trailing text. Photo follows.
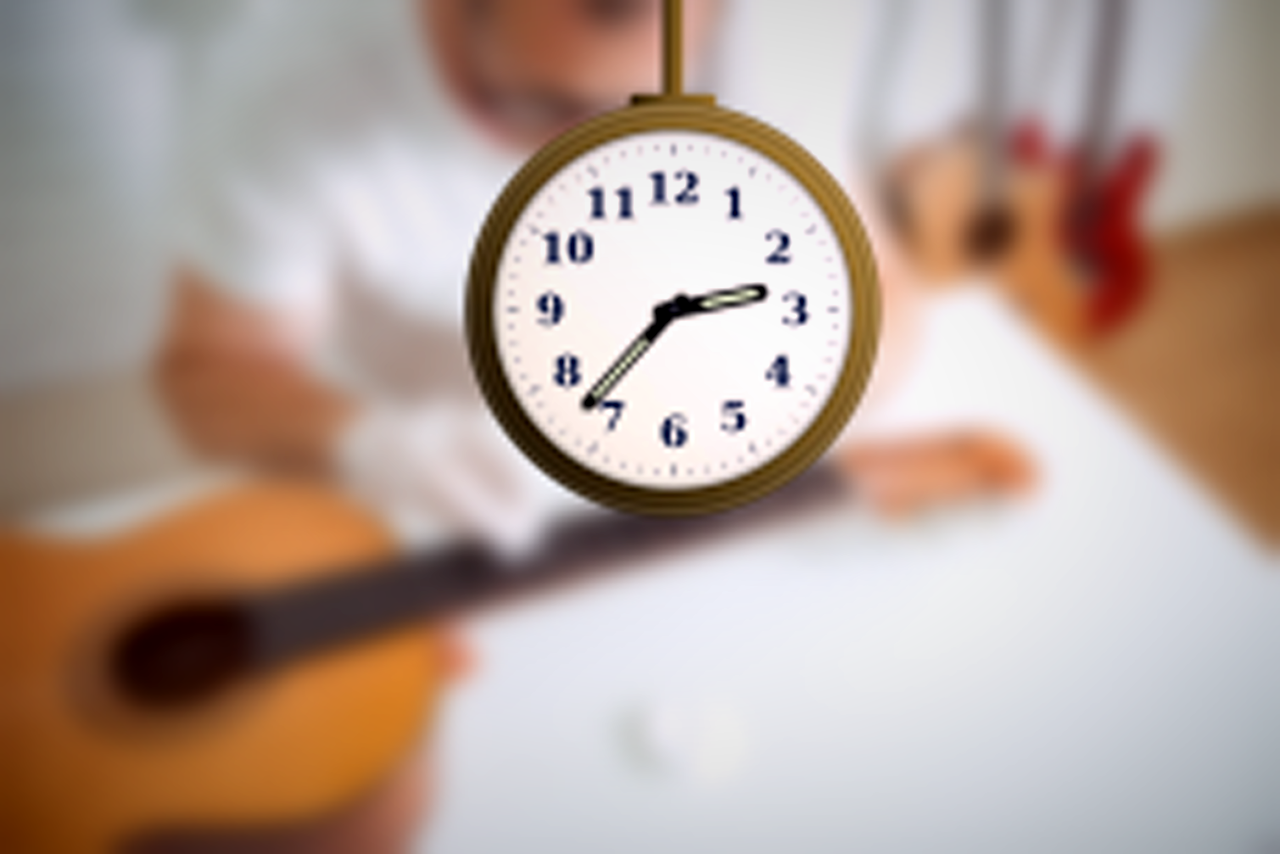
2.37
